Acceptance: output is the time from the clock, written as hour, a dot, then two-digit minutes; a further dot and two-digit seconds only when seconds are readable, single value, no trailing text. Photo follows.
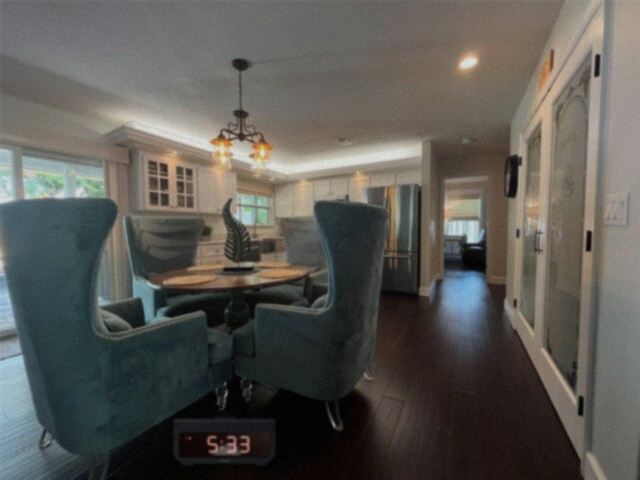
5.33
